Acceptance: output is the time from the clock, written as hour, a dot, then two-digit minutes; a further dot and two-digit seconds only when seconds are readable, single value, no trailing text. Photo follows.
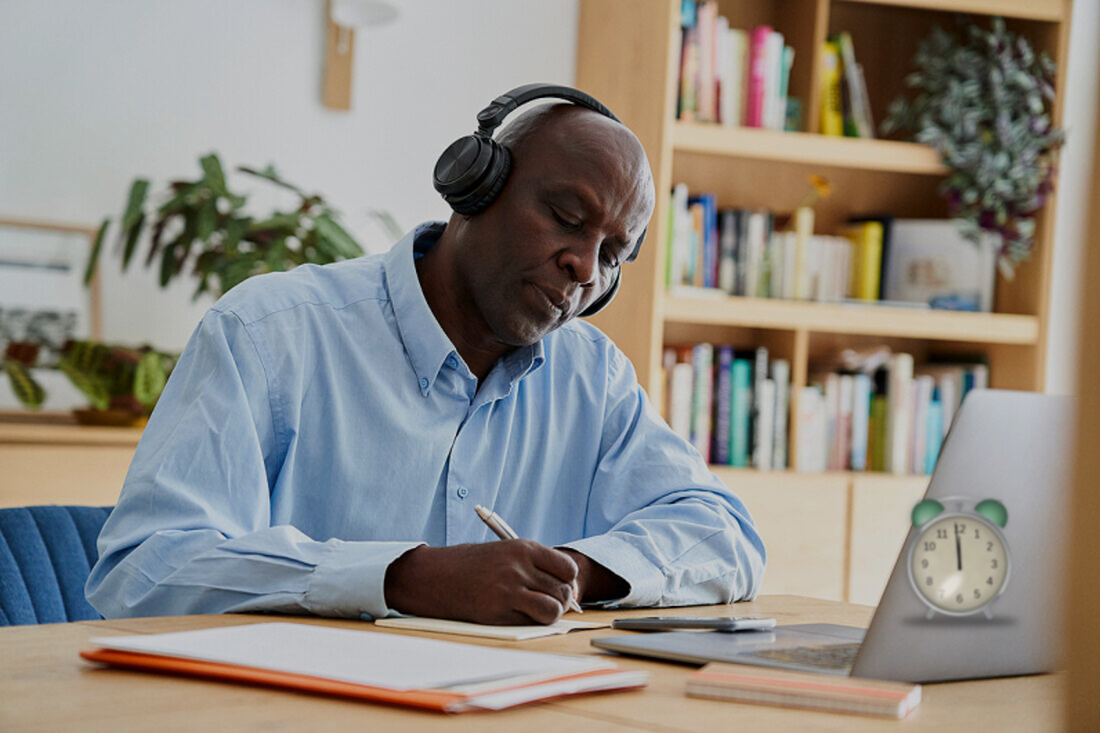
11.59
